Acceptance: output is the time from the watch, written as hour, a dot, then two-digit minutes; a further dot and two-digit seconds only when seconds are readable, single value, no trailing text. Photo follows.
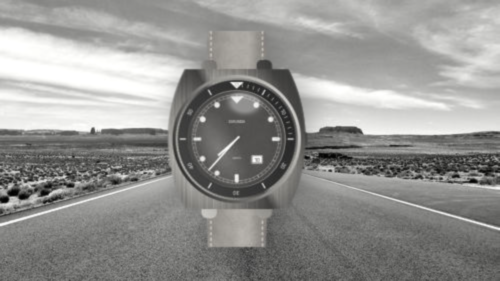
7.37
